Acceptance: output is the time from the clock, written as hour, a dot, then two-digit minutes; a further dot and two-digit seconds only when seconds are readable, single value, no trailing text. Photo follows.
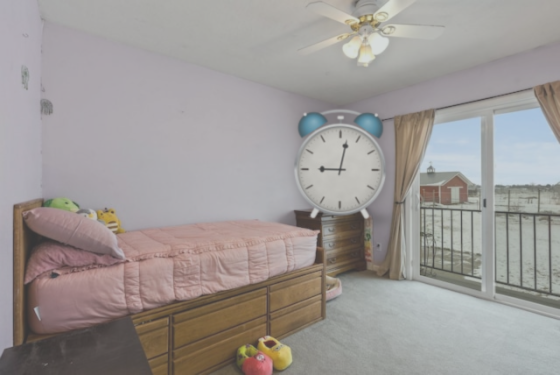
9.02
